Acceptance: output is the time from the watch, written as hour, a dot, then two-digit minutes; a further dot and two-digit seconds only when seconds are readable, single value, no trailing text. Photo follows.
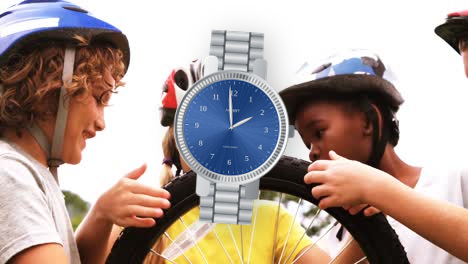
1.59
